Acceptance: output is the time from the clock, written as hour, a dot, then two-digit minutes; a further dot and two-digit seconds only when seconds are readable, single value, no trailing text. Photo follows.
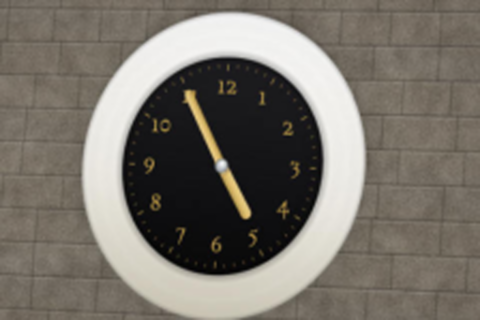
4.55
